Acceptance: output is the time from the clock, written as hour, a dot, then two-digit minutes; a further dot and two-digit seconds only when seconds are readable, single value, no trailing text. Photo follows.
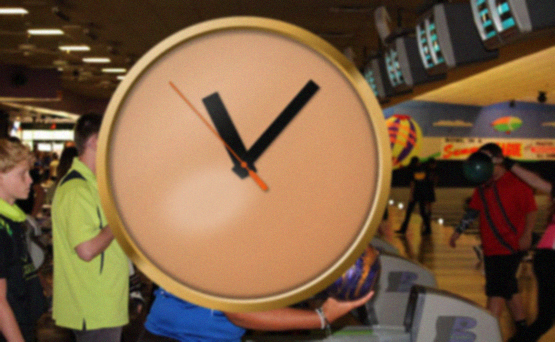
11.06.53
